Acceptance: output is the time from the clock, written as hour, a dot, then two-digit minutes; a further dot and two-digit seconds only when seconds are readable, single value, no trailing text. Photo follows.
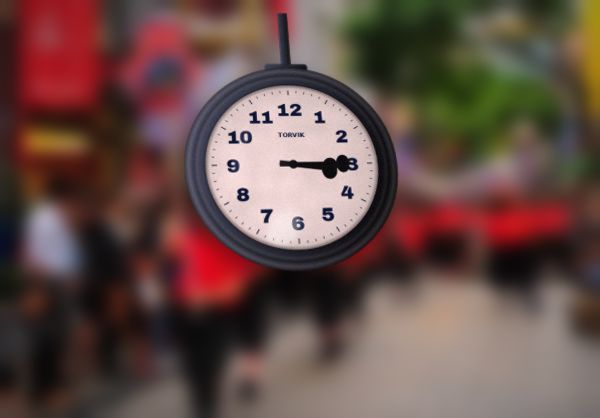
3.15
